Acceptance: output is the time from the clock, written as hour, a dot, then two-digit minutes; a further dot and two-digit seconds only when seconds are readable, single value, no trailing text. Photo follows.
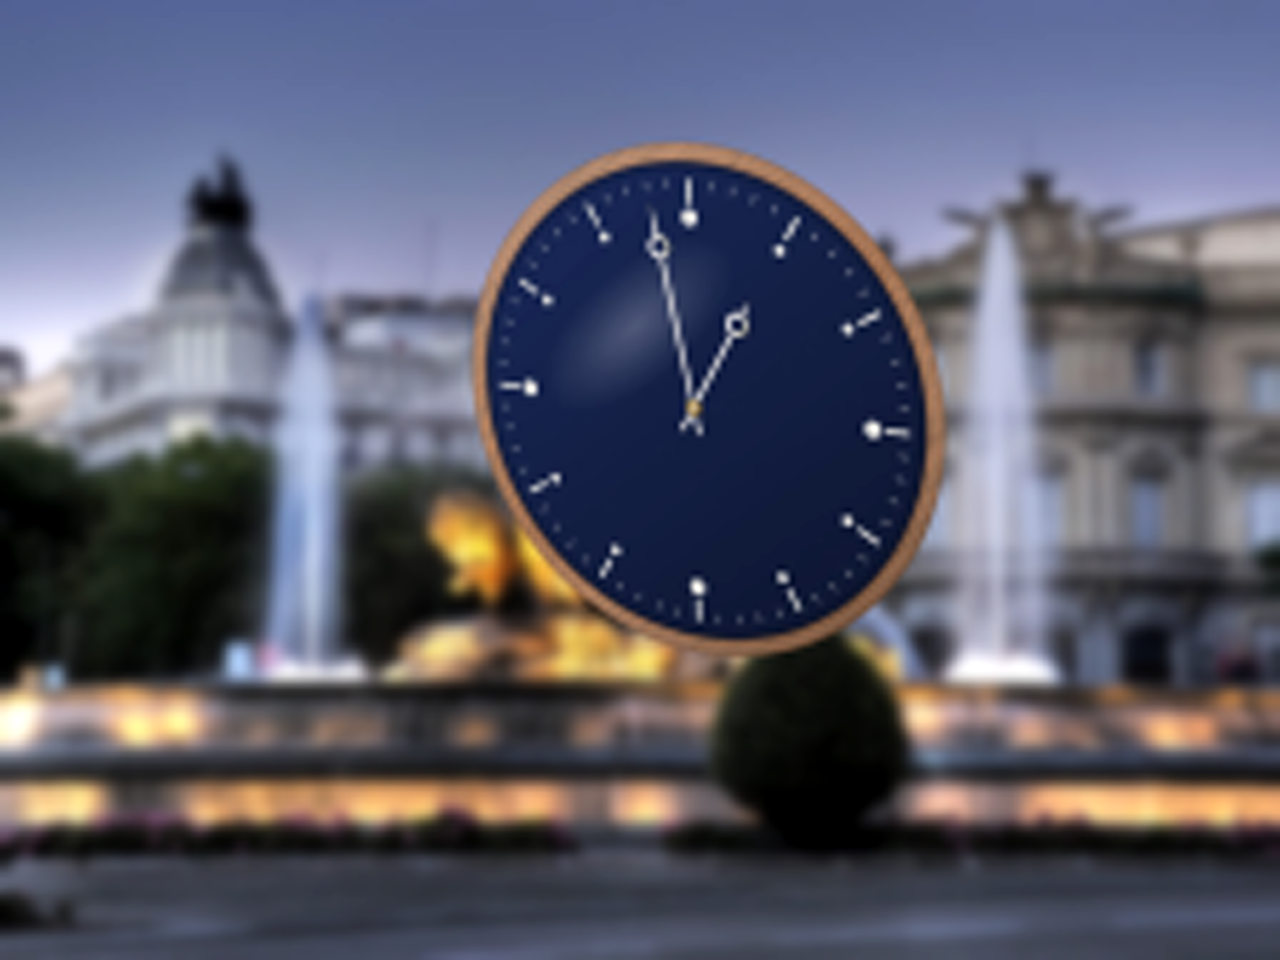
12.58
